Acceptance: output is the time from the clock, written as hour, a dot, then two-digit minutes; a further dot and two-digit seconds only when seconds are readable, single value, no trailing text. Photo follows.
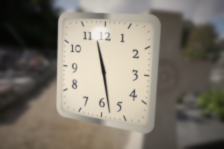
11.28
